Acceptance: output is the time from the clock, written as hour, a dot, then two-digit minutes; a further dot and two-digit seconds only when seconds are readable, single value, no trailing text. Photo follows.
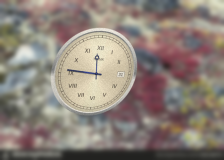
11.46
